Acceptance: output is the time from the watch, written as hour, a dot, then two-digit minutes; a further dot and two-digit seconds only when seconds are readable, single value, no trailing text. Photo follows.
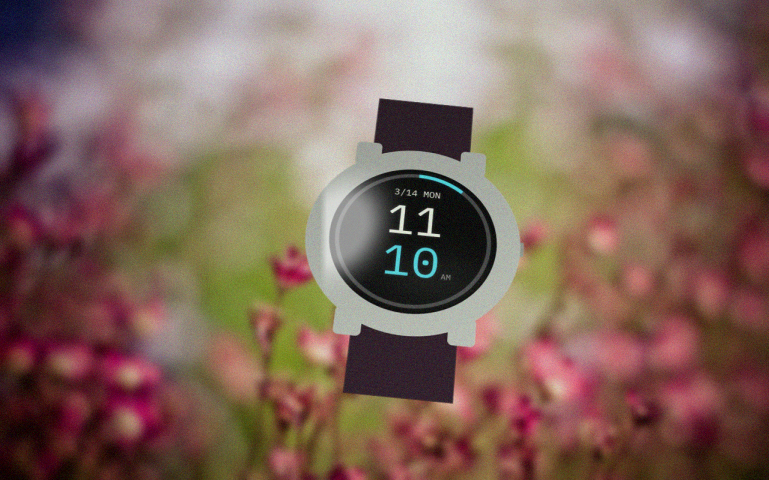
11.10
